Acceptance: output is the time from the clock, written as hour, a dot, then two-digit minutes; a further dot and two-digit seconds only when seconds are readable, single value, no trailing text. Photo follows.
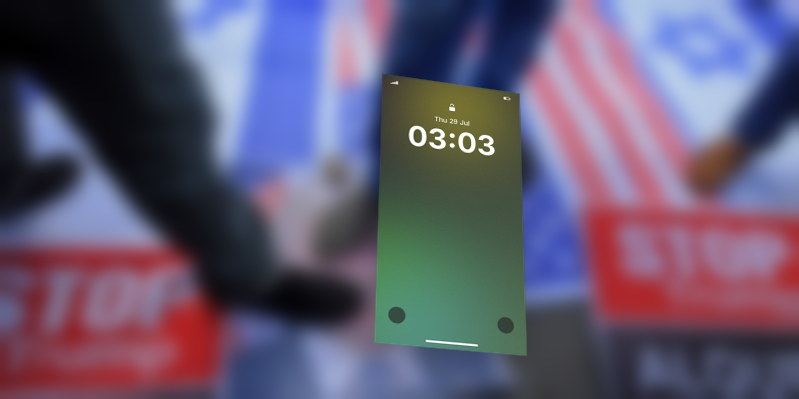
3.03
